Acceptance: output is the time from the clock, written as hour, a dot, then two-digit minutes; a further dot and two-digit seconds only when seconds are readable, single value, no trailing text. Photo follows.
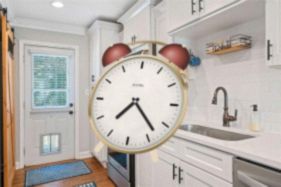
7.23
